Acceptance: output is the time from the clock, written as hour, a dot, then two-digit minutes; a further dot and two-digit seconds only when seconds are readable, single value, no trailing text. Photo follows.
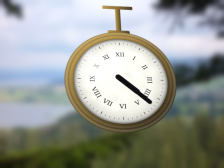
4.22
